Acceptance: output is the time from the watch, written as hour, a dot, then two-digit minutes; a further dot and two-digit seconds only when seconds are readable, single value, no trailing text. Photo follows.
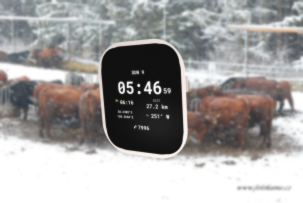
5.46
